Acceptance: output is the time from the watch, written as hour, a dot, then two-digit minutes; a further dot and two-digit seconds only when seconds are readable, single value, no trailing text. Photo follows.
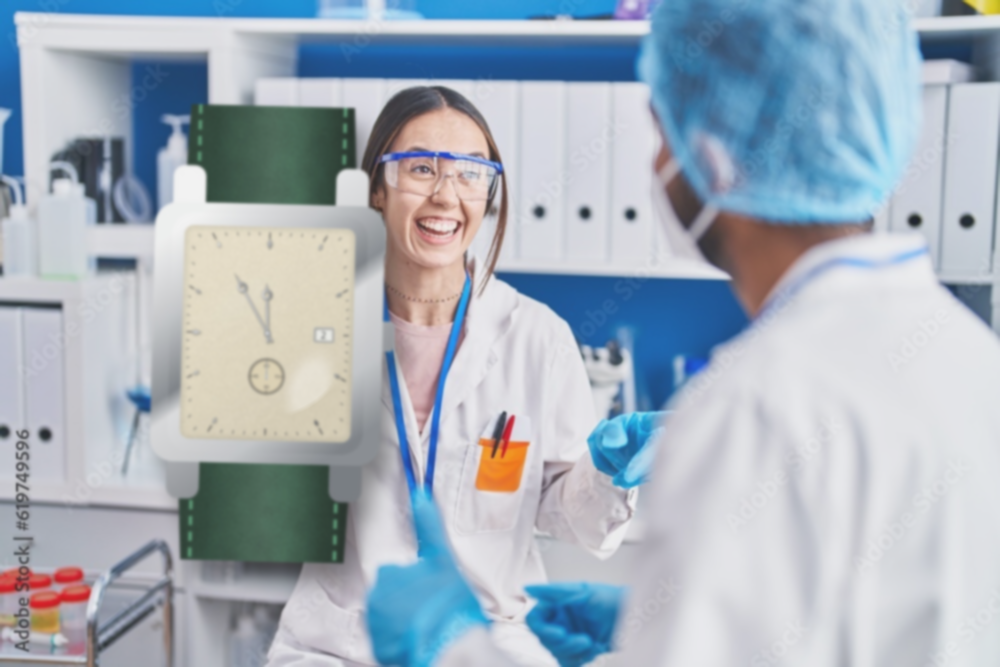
11.55
